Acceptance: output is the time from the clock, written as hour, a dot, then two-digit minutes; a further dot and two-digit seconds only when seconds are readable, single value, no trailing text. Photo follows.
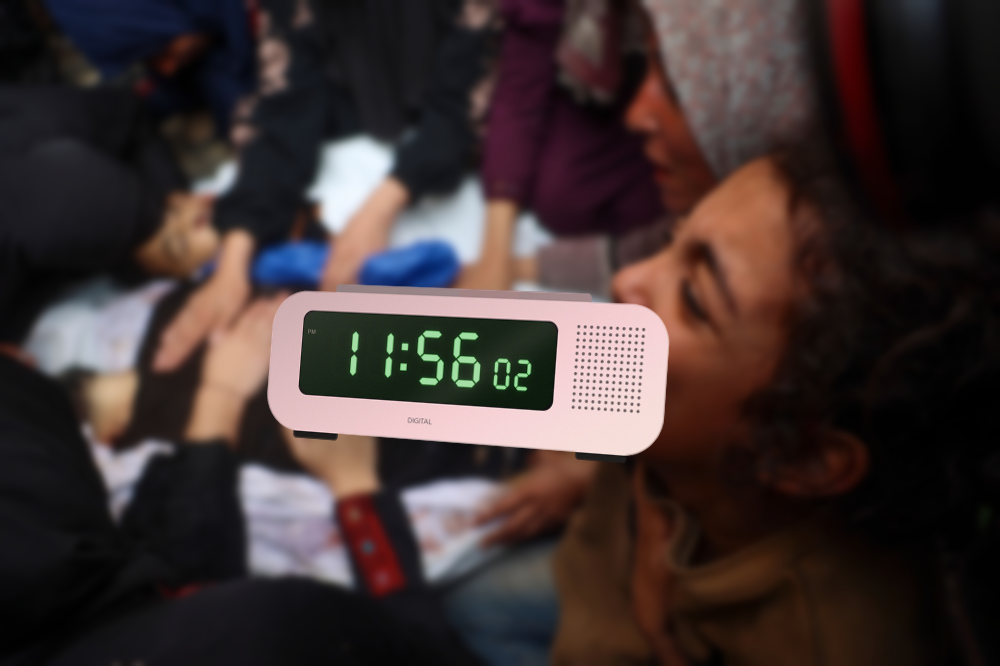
11.56.02
